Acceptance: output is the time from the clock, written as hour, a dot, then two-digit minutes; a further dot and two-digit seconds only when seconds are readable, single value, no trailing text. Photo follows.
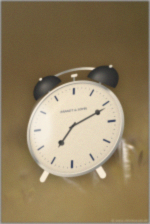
7.11
